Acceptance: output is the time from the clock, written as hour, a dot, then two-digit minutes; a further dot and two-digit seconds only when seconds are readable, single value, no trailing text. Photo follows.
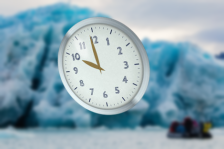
9.59
